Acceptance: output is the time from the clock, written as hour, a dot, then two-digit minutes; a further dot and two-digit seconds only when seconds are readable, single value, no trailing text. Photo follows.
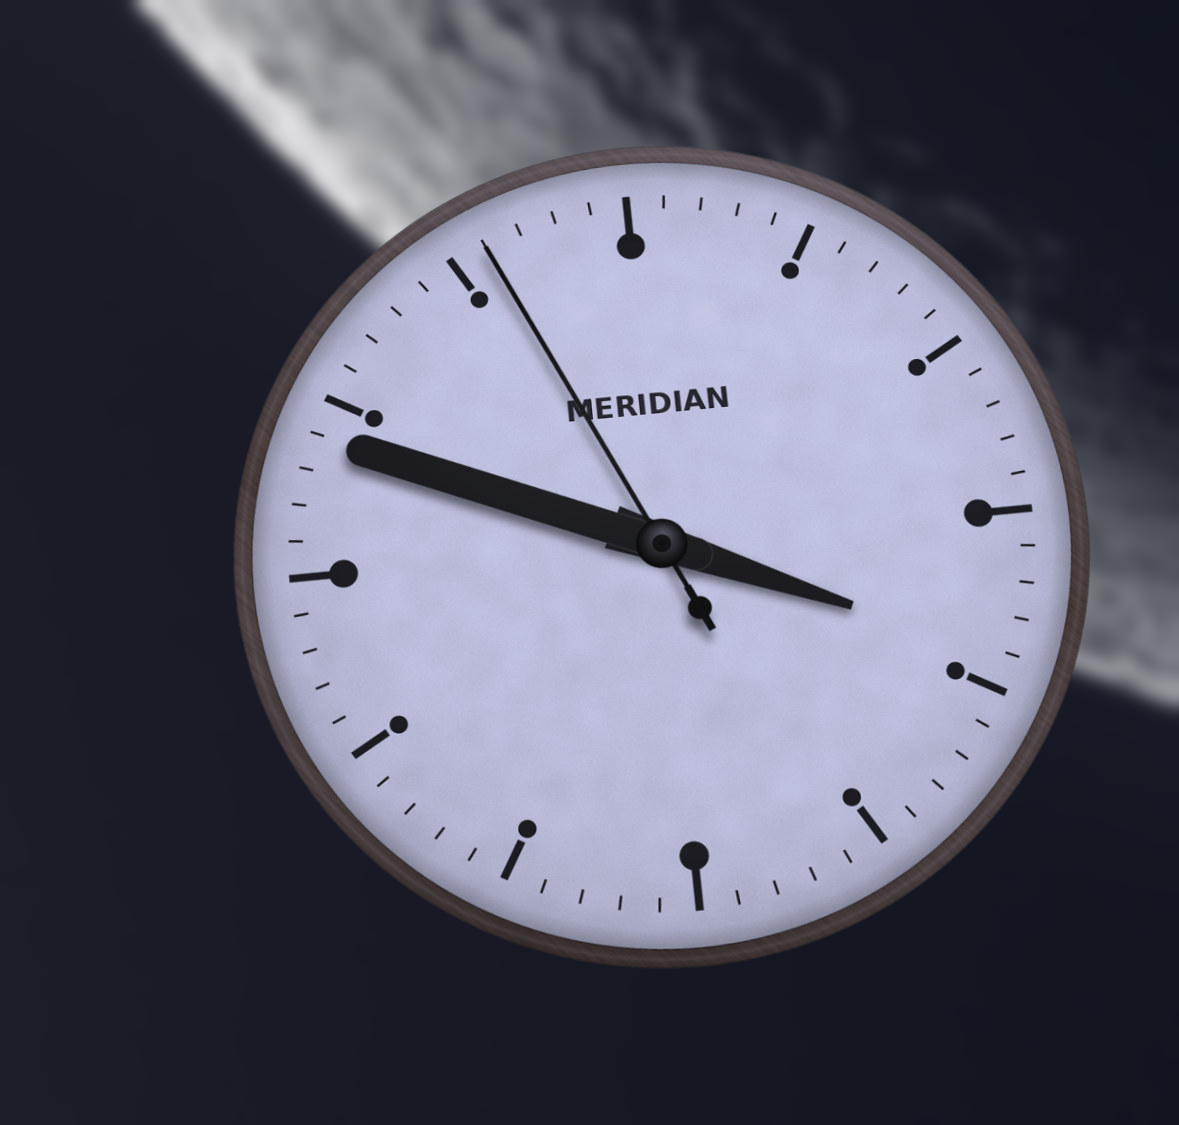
3.48.56
